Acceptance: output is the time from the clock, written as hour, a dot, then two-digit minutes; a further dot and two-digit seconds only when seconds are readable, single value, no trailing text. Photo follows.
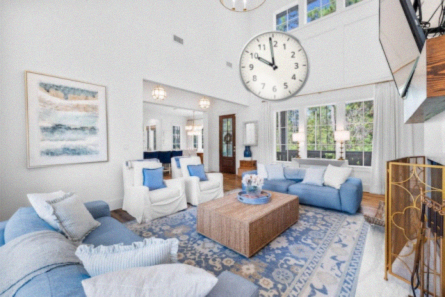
9.59
